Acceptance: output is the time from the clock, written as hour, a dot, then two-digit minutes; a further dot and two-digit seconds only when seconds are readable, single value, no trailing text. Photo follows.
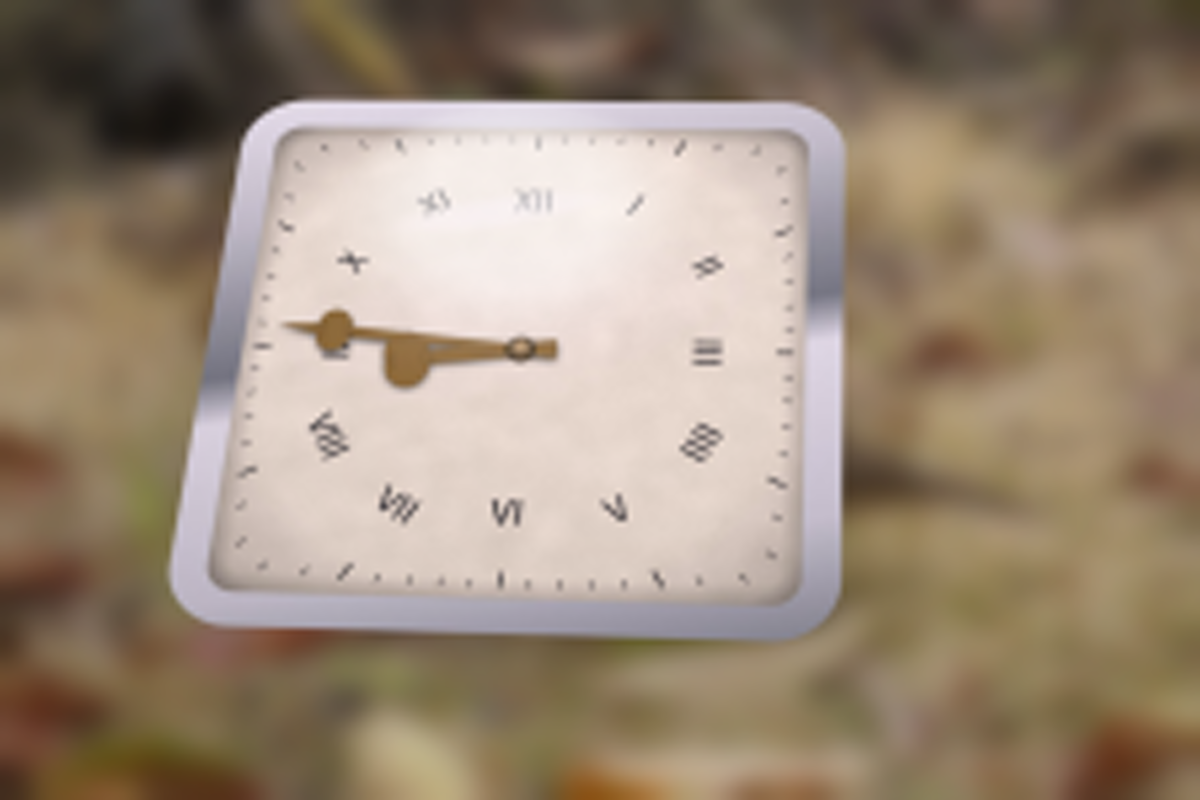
8.46
